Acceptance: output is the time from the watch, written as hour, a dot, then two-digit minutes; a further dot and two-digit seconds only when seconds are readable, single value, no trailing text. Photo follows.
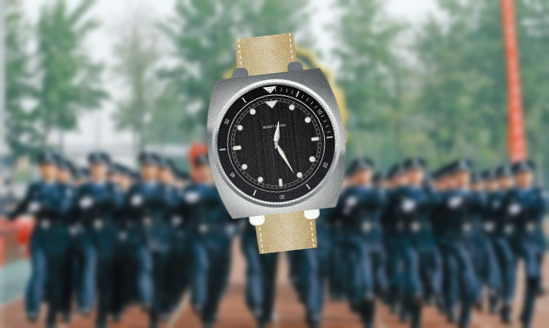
12.26
